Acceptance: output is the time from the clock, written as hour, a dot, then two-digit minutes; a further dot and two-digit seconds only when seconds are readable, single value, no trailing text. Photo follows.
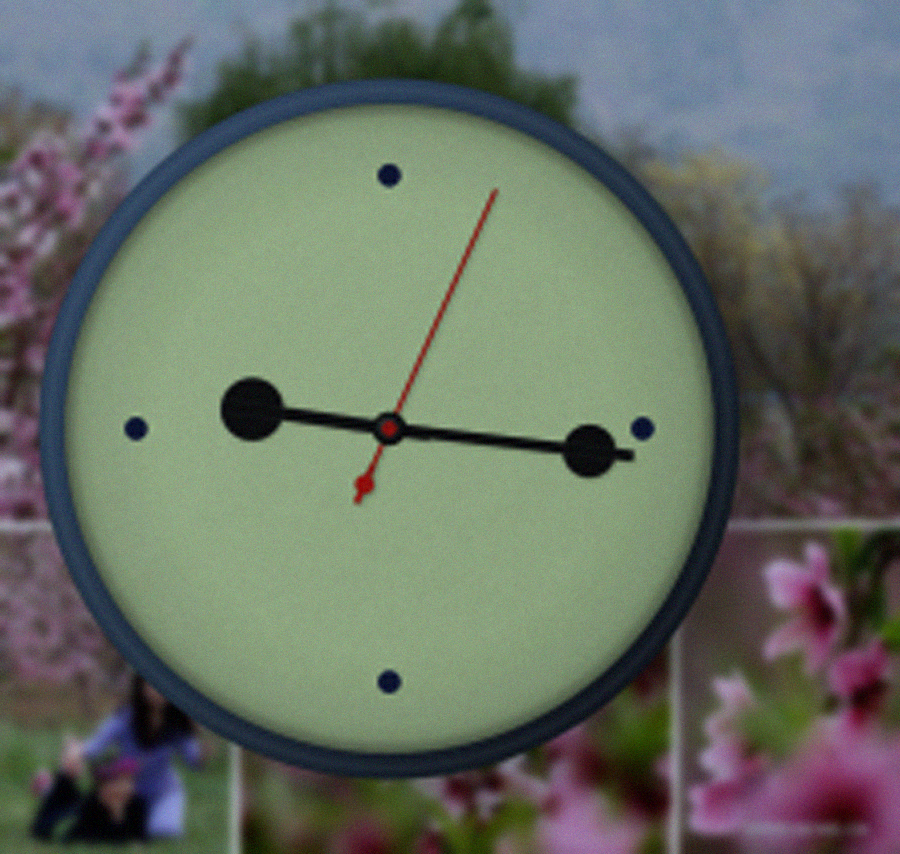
9.16.04
